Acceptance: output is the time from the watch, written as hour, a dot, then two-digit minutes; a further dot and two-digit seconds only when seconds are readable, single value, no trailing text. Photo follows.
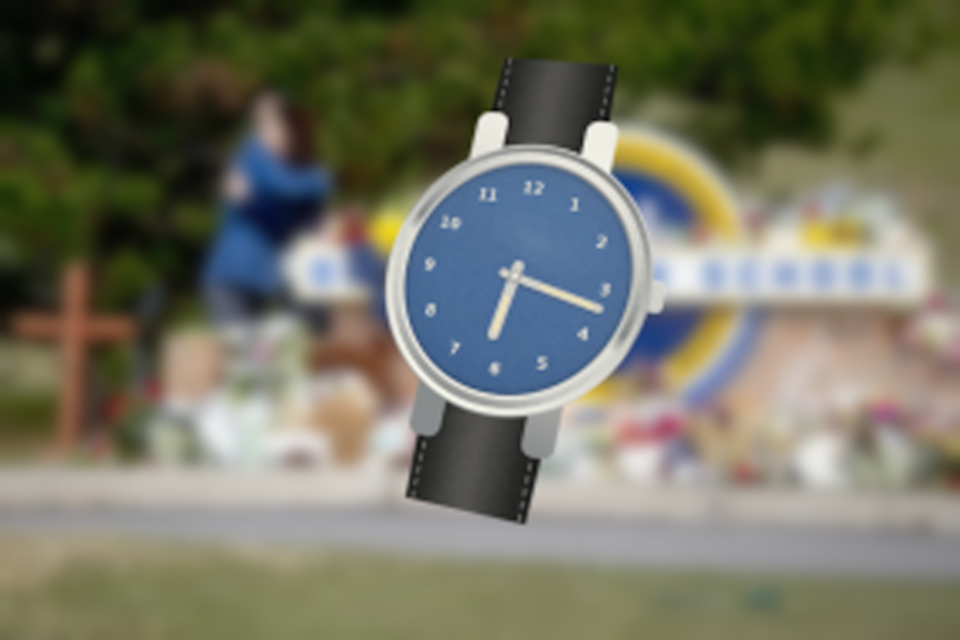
6.17
